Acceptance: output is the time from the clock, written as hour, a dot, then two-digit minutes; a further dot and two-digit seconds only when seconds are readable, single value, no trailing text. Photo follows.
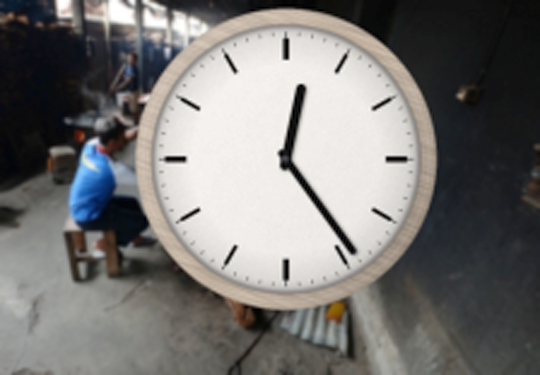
12.24
